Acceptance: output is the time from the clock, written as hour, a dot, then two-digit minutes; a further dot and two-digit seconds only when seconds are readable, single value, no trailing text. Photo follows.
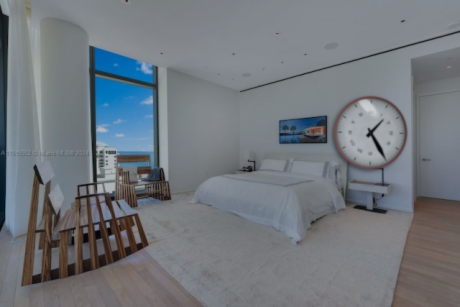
1.25
